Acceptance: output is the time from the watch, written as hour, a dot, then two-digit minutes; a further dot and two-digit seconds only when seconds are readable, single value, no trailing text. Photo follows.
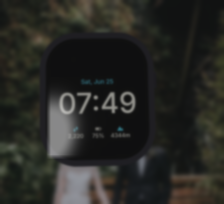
7.49
